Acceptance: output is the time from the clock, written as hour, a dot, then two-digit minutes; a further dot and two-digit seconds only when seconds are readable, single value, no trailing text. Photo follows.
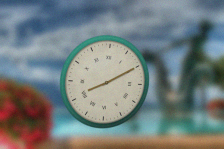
8.10
